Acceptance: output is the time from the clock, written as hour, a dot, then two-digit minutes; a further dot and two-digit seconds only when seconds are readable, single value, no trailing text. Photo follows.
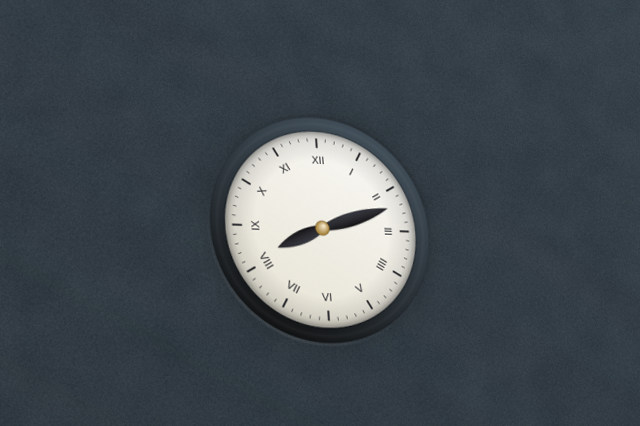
8.12
